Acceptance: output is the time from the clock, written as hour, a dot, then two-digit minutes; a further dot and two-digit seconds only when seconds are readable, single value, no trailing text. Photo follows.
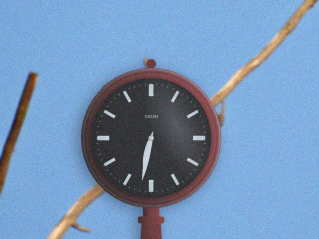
6.32
